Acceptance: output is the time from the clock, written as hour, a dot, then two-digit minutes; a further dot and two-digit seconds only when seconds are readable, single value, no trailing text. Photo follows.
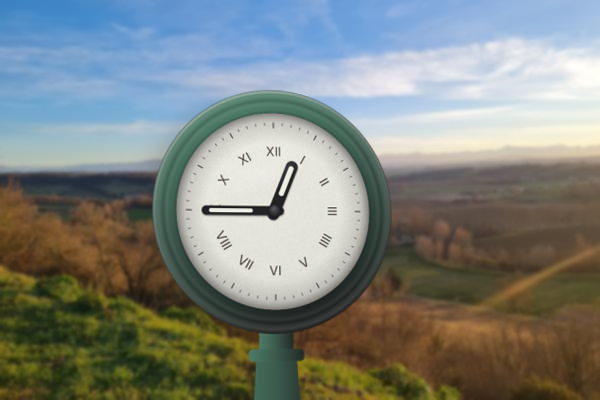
12.45
